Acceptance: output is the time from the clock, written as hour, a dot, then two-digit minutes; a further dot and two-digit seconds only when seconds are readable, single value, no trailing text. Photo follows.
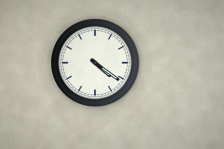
4.21
